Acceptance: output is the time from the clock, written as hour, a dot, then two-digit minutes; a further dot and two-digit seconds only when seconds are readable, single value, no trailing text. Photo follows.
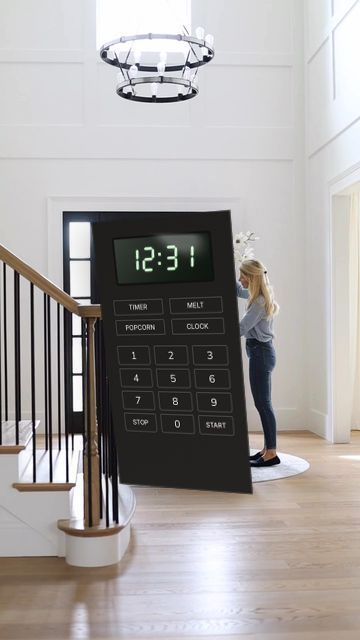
12.31
